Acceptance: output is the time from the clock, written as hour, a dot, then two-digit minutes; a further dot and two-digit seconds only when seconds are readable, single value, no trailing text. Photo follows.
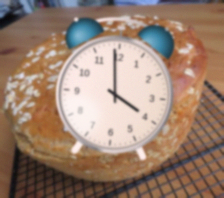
3.59
